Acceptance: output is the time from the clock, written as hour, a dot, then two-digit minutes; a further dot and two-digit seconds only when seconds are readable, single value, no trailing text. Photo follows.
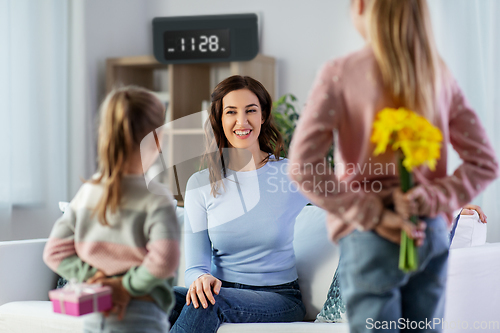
11.28
